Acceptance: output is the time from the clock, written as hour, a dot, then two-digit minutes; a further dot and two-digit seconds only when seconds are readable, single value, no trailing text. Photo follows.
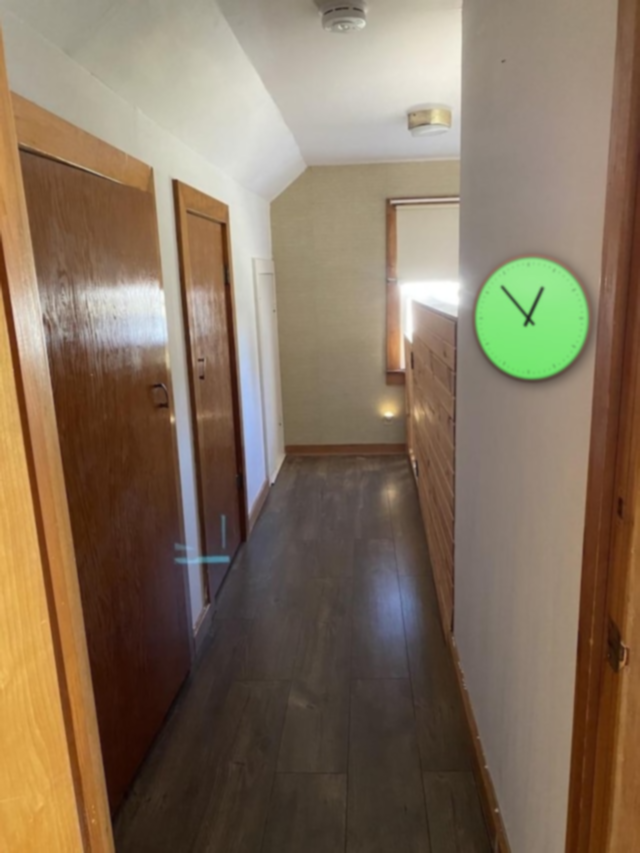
12.53
